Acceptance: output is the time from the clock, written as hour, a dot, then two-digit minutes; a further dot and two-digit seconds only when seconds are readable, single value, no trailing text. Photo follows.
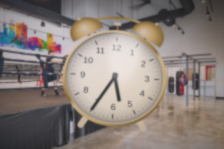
5.35
